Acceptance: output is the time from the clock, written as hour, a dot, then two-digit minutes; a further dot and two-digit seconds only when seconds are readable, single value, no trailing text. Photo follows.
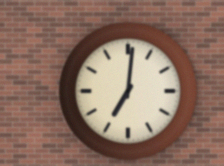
7.01
